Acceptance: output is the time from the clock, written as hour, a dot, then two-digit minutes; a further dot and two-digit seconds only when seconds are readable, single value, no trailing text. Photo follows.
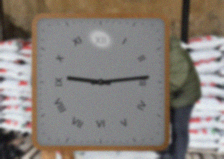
9.14
